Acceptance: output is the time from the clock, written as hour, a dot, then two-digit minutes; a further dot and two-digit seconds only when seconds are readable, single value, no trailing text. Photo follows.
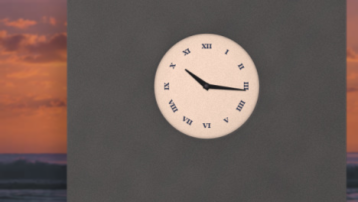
10.16
